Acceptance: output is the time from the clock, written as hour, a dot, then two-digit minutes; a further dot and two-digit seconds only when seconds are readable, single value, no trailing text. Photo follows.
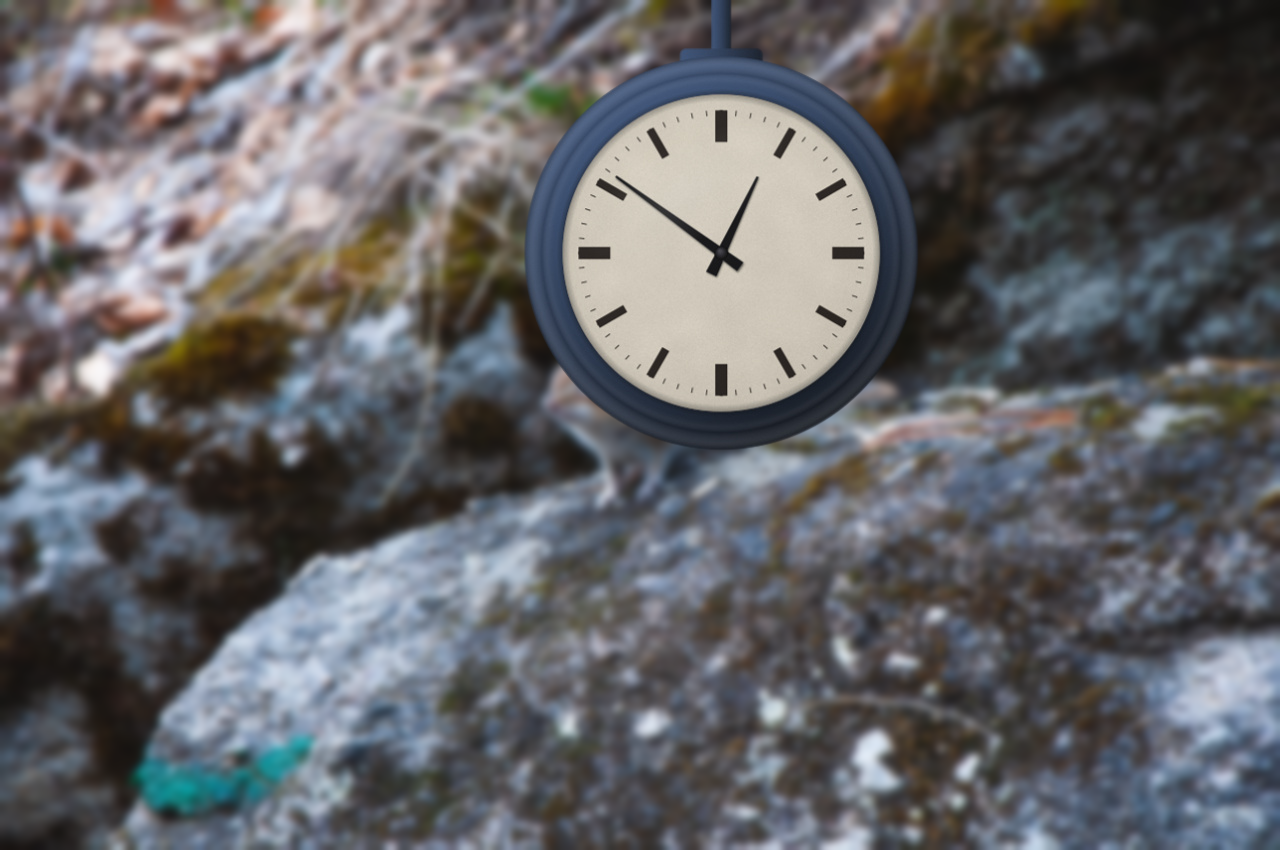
12.51
